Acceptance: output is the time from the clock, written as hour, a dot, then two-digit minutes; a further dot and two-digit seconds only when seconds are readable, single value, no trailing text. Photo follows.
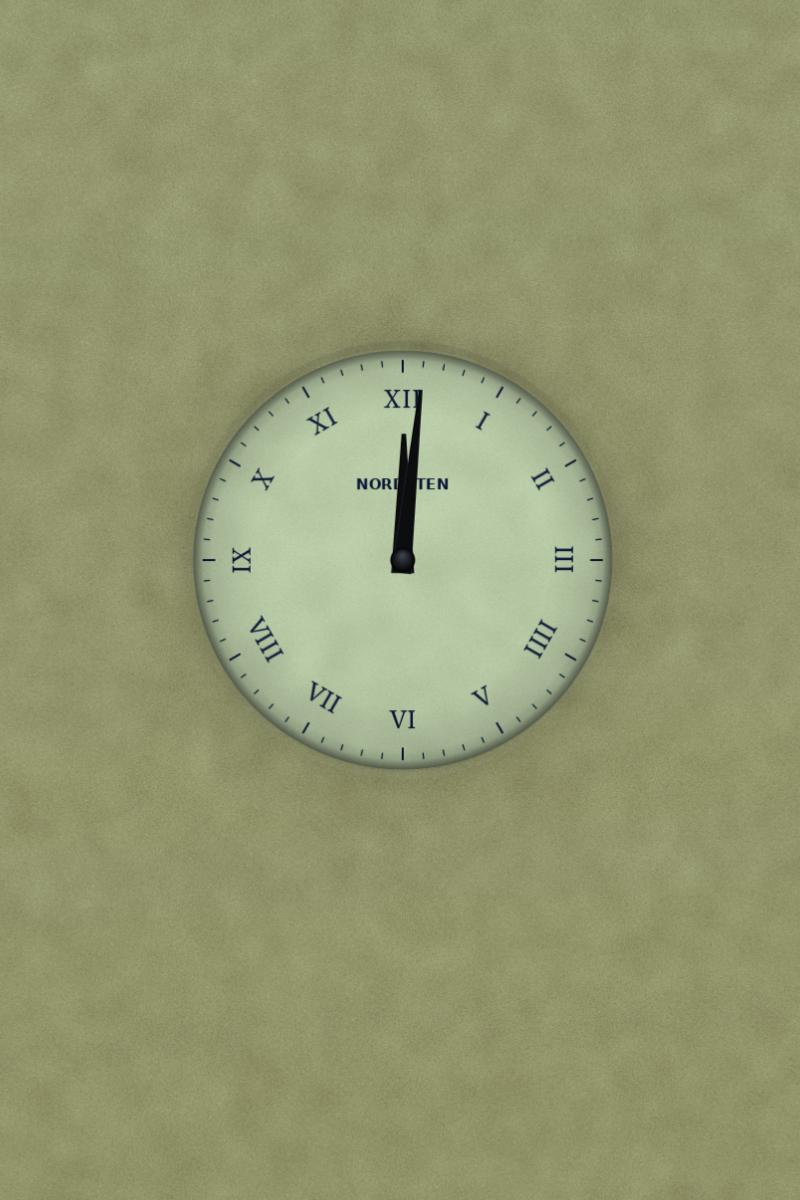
12.01
